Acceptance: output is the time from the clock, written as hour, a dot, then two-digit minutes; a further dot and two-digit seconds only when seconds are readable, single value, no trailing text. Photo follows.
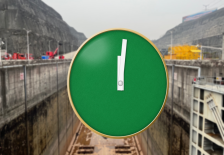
12.01
